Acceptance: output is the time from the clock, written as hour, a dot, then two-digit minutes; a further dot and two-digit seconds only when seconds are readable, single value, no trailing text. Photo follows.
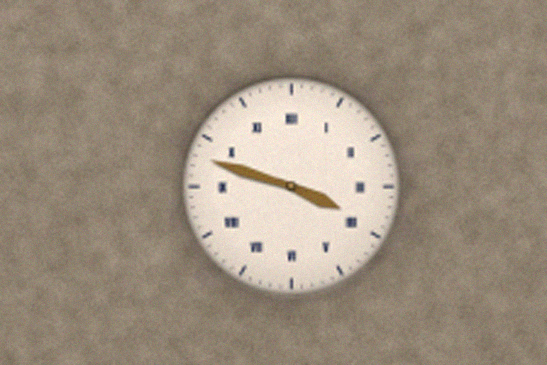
3.48
